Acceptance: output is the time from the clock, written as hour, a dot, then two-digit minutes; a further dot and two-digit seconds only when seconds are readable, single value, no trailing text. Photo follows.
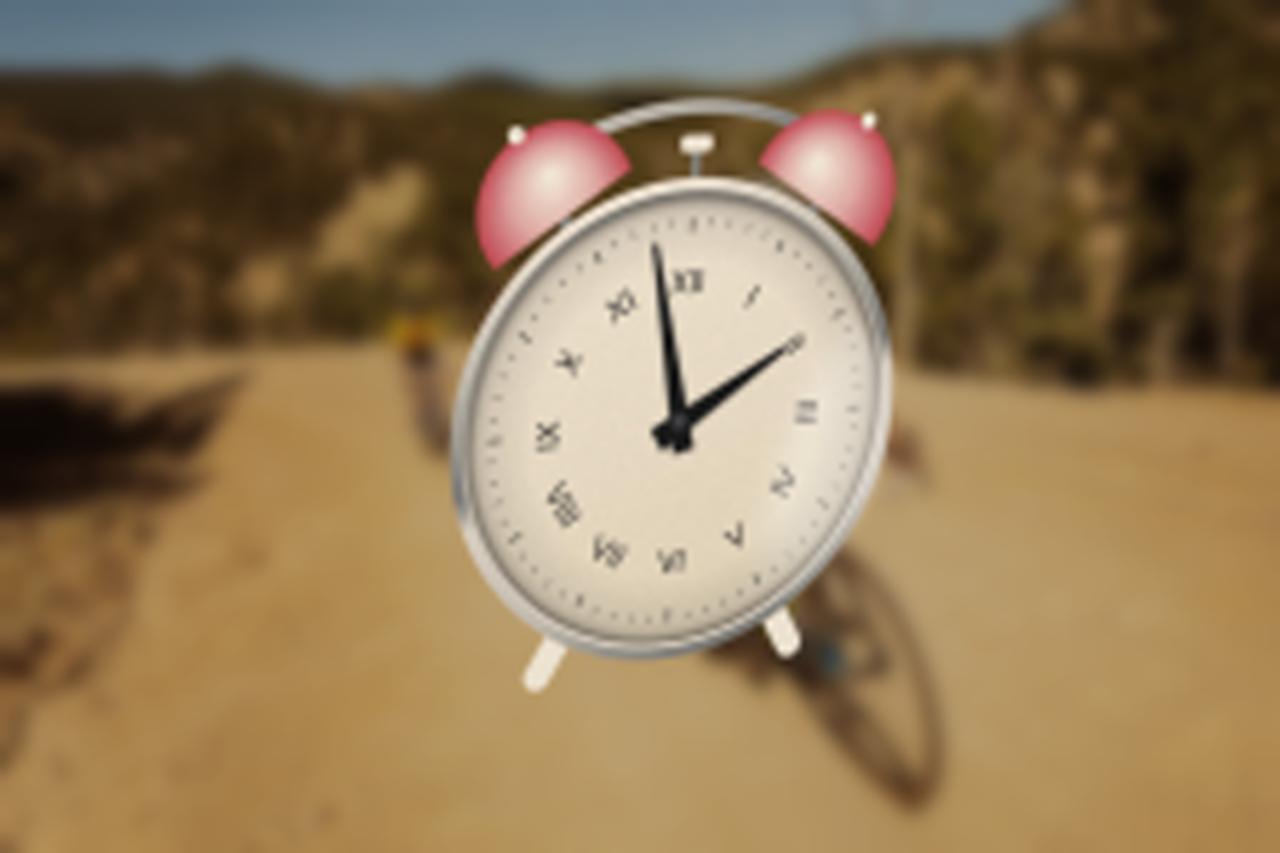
1.58
